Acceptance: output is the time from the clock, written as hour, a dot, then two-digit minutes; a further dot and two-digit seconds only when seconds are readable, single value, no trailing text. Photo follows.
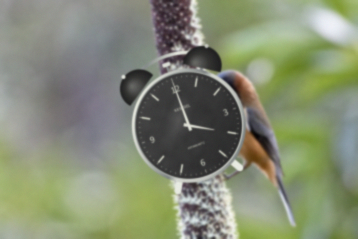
4.00
